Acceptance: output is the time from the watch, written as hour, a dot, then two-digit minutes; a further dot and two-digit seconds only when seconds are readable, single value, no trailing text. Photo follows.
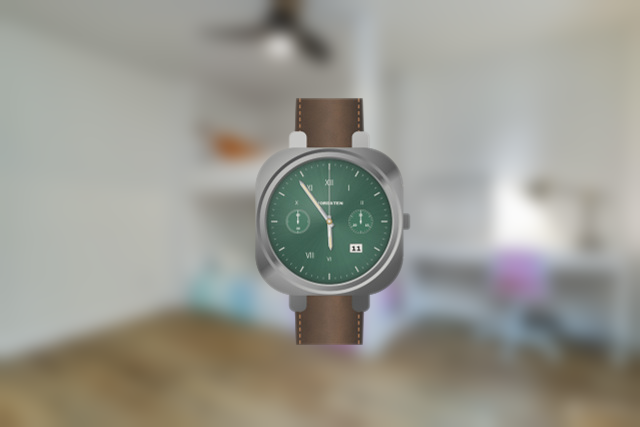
5.54
